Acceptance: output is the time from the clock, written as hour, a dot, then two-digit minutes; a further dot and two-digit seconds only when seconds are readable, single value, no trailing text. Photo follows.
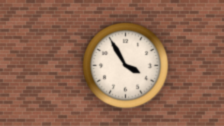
3.55
